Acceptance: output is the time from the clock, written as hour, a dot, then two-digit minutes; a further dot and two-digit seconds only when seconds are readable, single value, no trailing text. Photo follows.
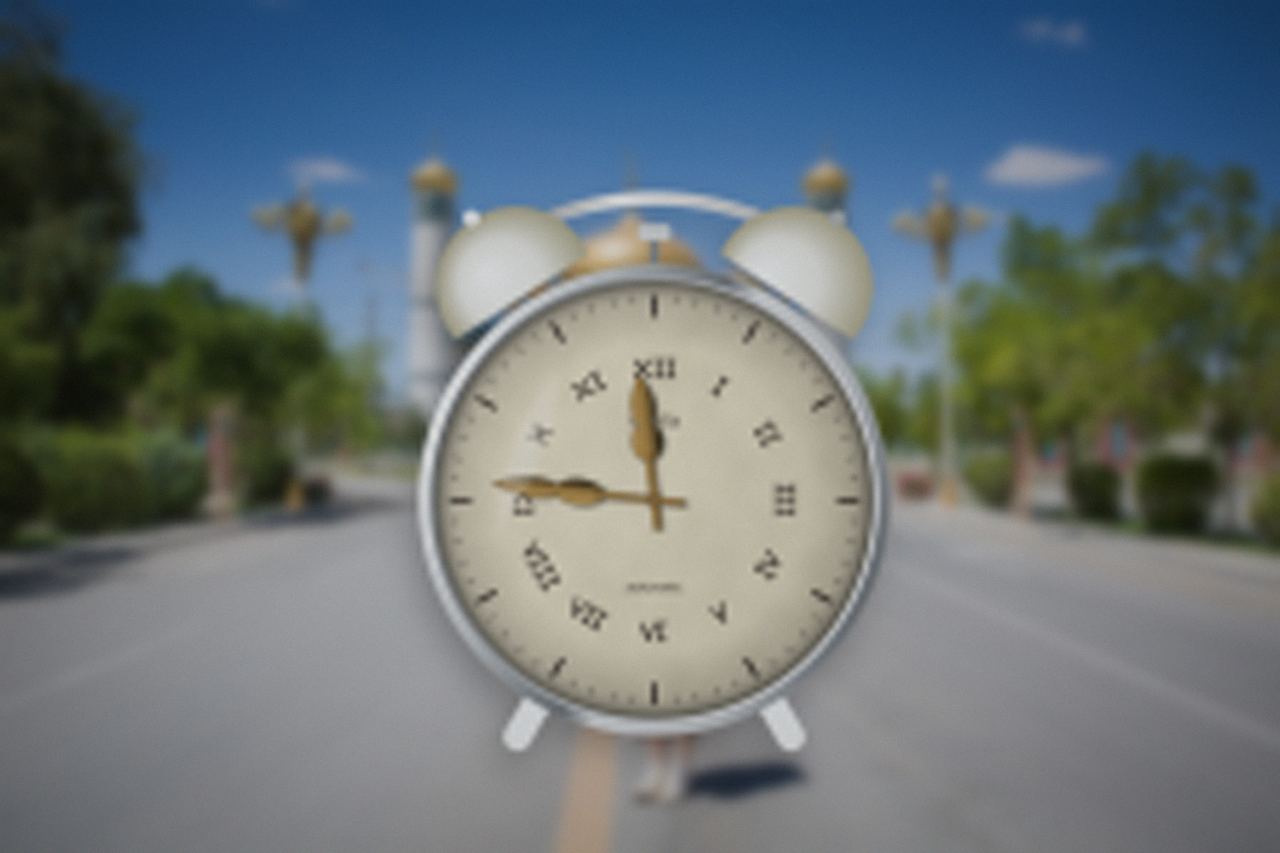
11.46
